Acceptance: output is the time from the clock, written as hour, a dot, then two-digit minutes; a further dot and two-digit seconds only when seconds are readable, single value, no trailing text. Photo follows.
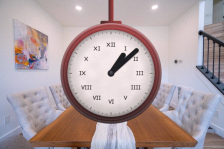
1.08
